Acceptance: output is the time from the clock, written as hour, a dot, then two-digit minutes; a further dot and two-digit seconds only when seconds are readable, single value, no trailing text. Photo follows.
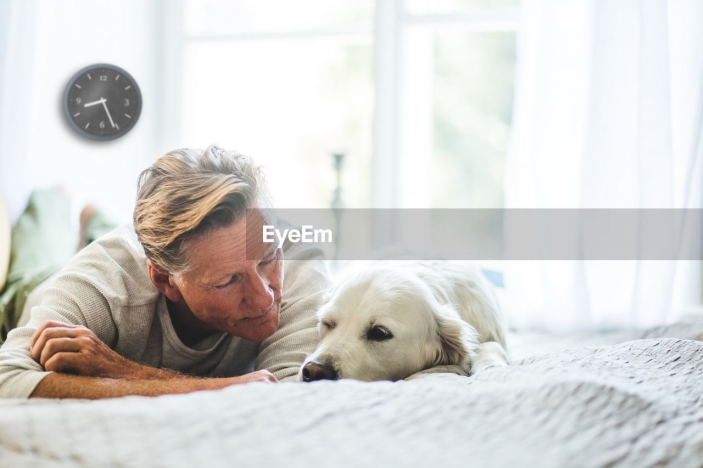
8.26
